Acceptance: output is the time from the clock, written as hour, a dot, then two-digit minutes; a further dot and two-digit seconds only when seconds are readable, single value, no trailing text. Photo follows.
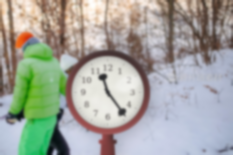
11.24
